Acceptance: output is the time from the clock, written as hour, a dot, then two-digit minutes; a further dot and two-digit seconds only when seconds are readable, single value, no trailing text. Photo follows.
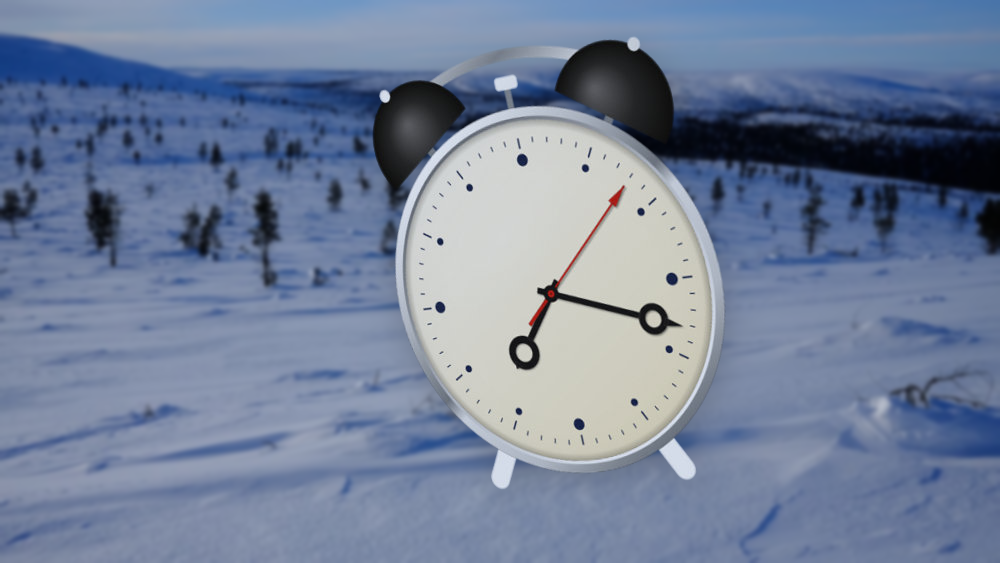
7.18.08
